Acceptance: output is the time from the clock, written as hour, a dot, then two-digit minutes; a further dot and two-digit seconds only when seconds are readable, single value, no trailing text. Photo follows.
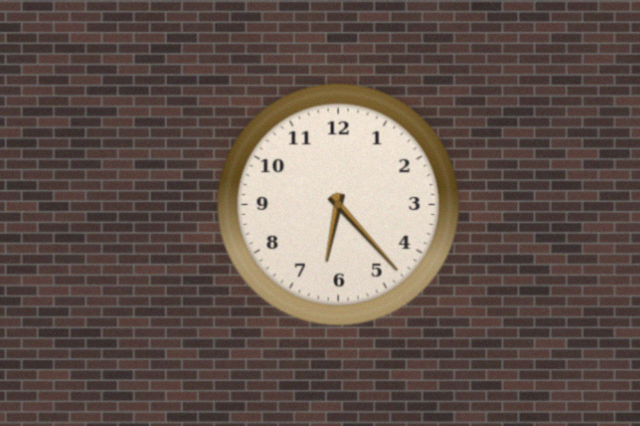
6.23
